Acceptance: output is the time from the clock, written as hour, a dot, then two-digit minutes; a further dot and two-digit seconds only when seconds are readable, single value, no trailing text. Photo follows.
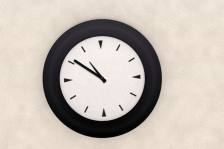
10.51
